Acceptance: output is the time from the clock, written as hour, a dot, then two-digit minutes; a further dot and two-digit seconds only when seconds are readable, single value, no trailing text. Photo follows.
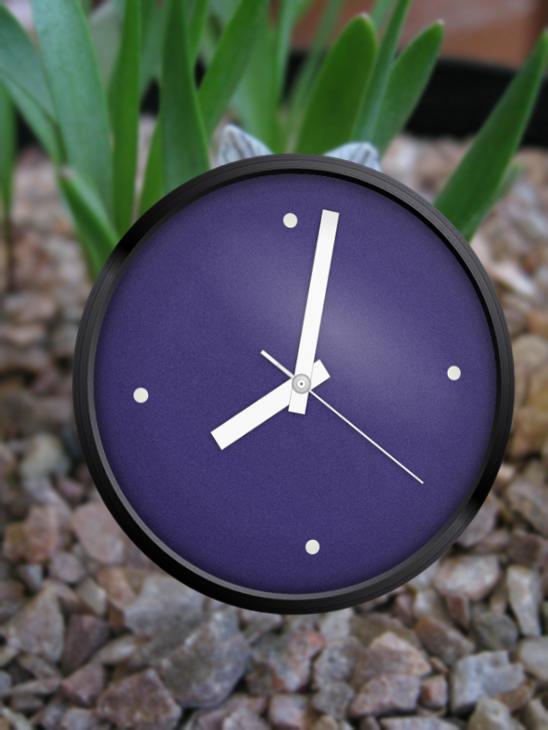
8.02.22
